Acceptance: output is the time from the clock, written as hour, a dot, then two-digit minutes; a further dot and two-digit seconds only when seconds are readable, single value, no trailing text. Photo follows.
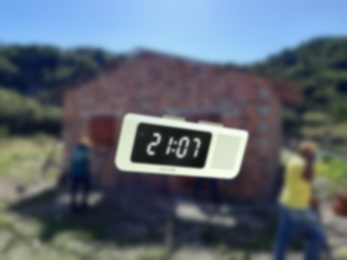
21.07
